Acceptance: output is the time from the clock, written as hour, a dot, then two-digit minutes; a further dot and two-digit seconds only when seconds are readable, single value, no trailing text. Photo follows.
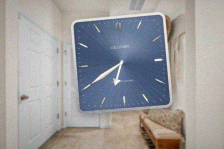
6.40
